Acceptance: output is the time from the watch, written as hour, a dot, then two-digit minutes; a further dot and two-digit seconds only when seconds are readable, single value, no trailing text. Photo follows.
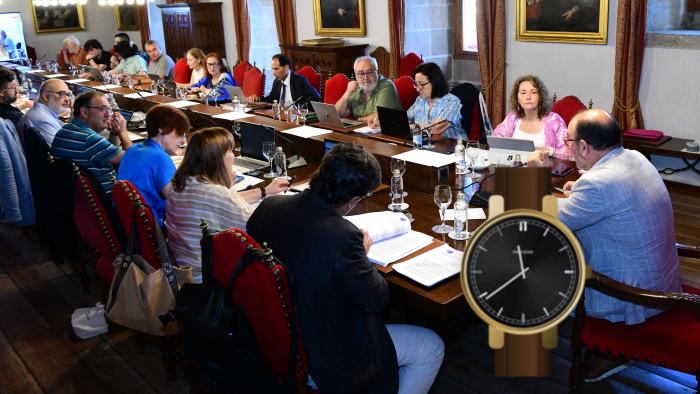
11.39
